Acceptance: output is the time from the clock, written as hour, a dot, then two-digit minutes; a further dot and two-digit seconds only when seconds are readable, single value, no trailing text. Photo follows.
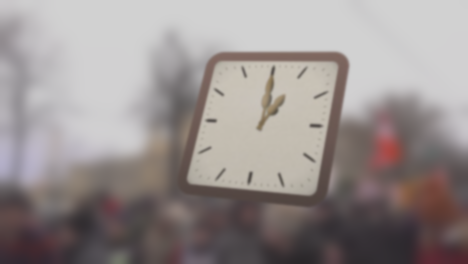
1.00
